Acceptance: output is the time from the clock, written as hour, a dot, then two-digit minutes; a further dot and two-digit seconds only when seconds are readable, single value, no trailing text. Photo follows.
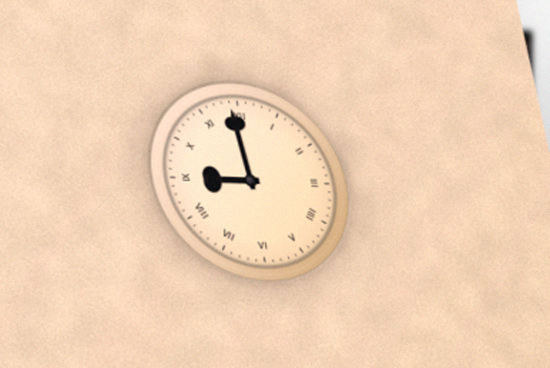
8.59
